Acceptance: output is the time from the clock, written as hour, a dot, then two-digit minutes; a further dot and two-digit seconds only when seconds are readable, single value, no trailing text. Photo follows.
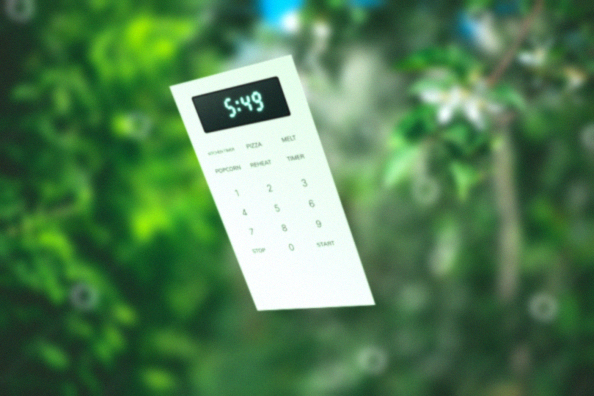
5.49
